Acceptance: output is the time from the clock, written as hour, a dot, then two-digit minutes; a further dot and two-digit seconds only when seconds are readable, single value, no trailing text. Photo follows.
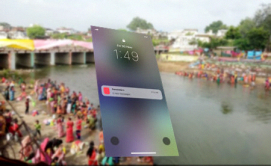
1.49
